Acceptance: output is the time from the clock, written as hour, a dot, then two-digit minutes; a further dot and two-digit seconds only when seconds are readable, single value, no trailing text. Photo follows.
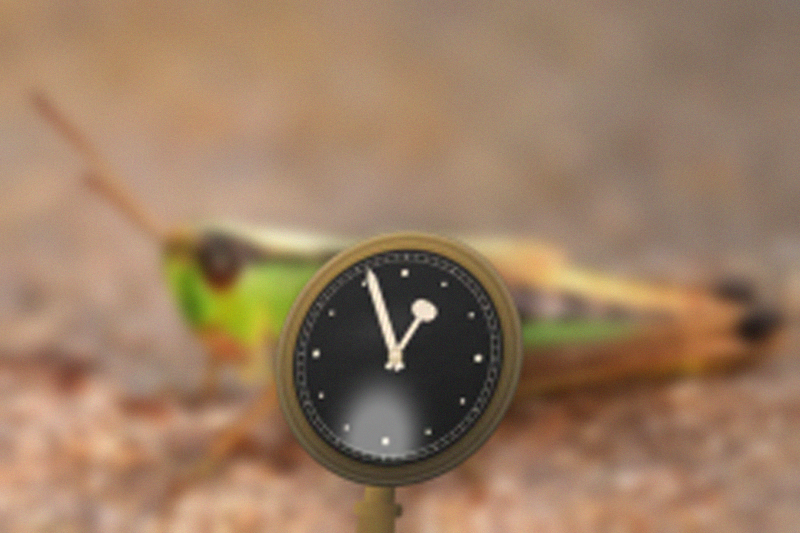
12.56
